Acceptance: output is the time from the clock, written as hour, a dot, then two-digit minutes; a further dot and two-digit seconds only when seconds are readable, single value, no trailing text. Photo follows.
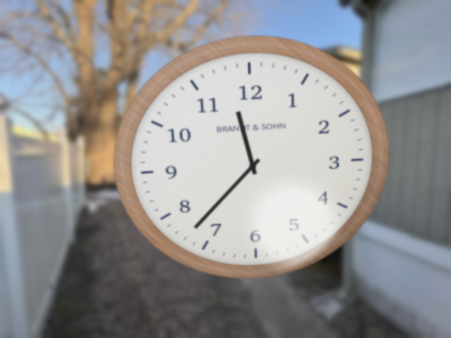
11.37
